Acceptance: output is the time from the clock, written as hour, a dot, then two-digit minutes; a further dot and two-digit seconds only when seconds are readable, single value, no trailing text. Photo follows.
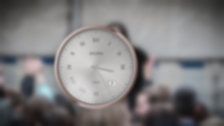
3.25
